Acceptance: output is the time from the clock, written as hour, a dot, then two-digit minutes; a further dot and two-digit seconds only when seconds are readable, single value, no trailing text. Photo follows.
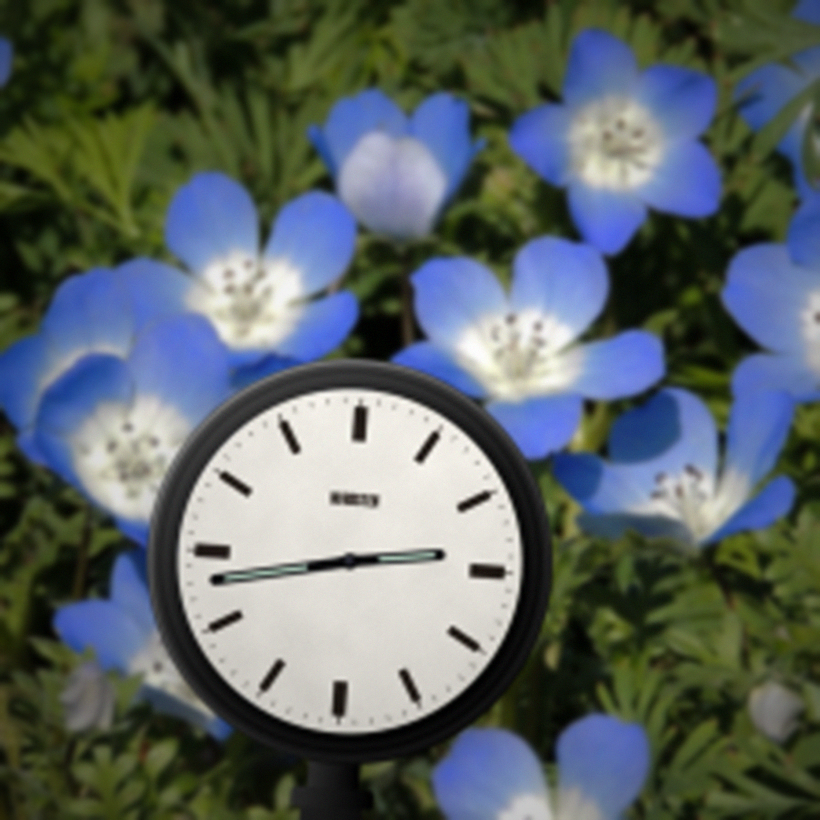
2.43
